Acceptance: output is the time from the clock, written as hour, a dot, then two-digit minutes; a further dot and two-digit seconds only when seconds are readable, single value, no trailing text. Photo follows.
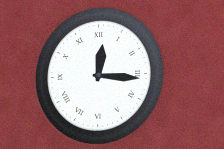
12.16
